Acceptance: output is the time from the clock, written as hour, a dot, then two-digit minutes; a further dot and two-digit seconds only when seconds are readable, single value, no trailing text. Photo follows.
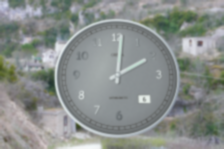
2.01
